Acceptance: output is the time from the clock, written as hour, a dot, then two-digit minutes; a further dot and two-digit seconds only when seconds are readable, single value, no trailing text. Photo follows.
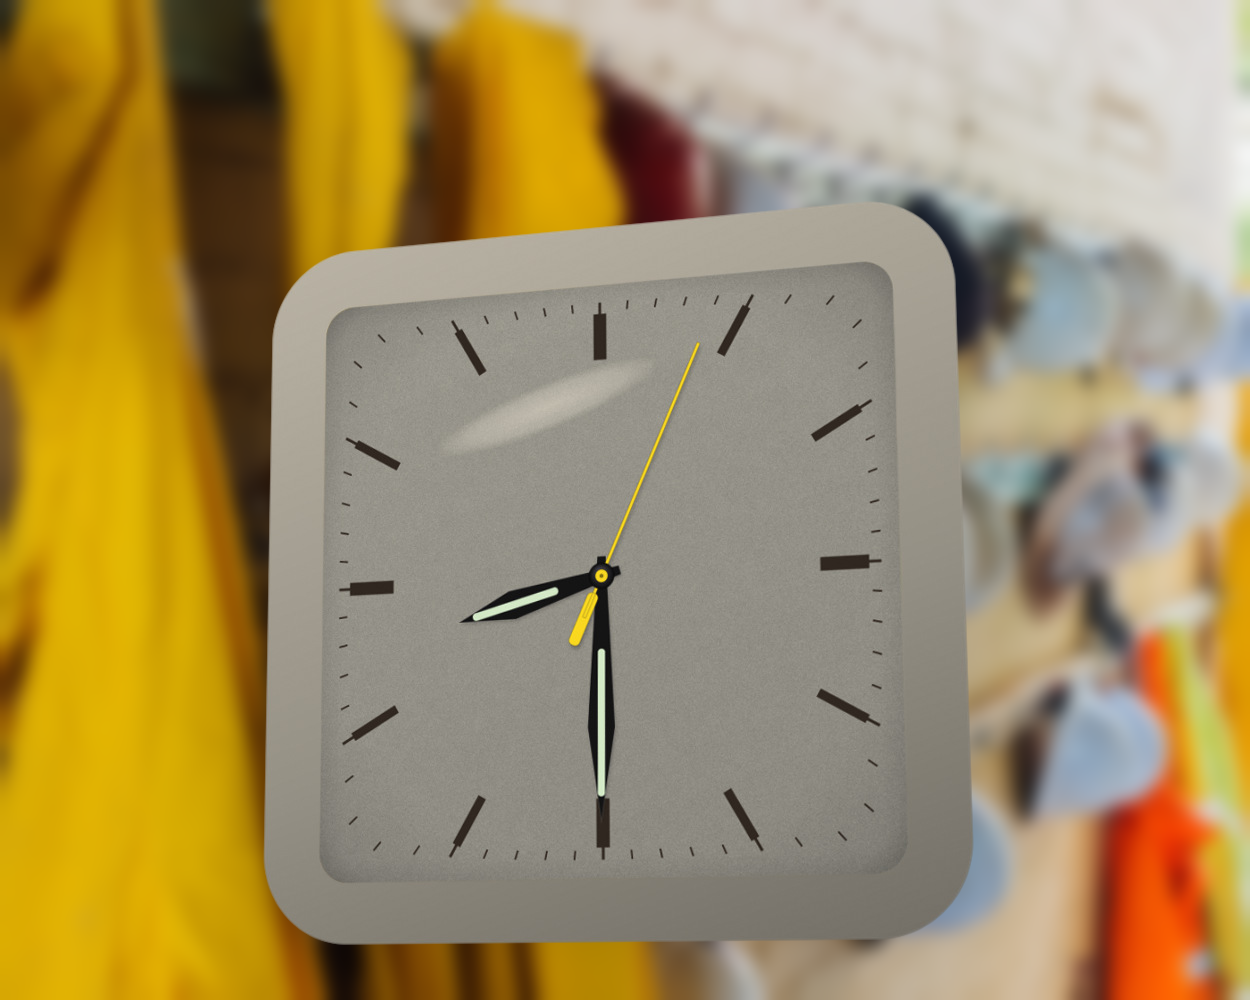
8.30.04
